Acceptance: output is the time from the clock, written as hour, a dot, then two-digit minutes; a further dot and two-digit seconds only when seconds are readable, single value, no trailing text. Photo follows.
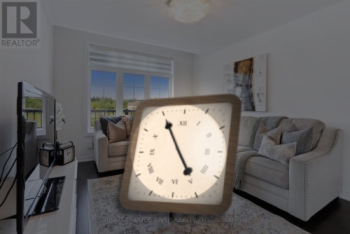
4.55
